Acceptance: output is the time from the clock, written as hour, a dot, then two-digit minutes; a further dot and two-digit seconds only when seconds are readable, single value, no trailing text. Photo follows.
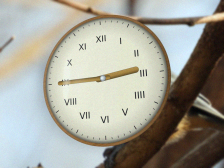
2.45
